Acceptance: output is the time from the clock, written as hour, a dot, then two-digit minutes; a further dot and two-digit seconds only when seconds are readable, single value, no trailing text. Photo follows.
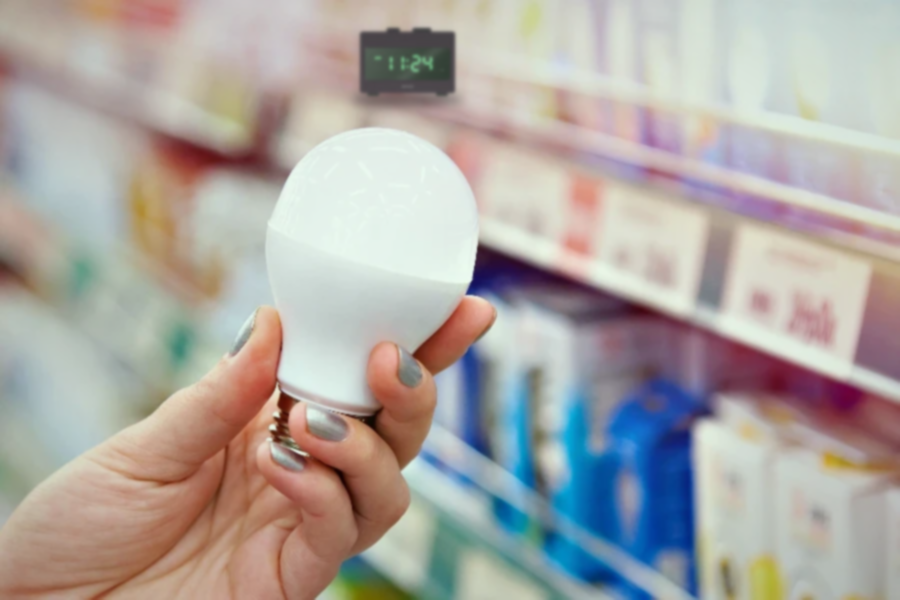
11.24
